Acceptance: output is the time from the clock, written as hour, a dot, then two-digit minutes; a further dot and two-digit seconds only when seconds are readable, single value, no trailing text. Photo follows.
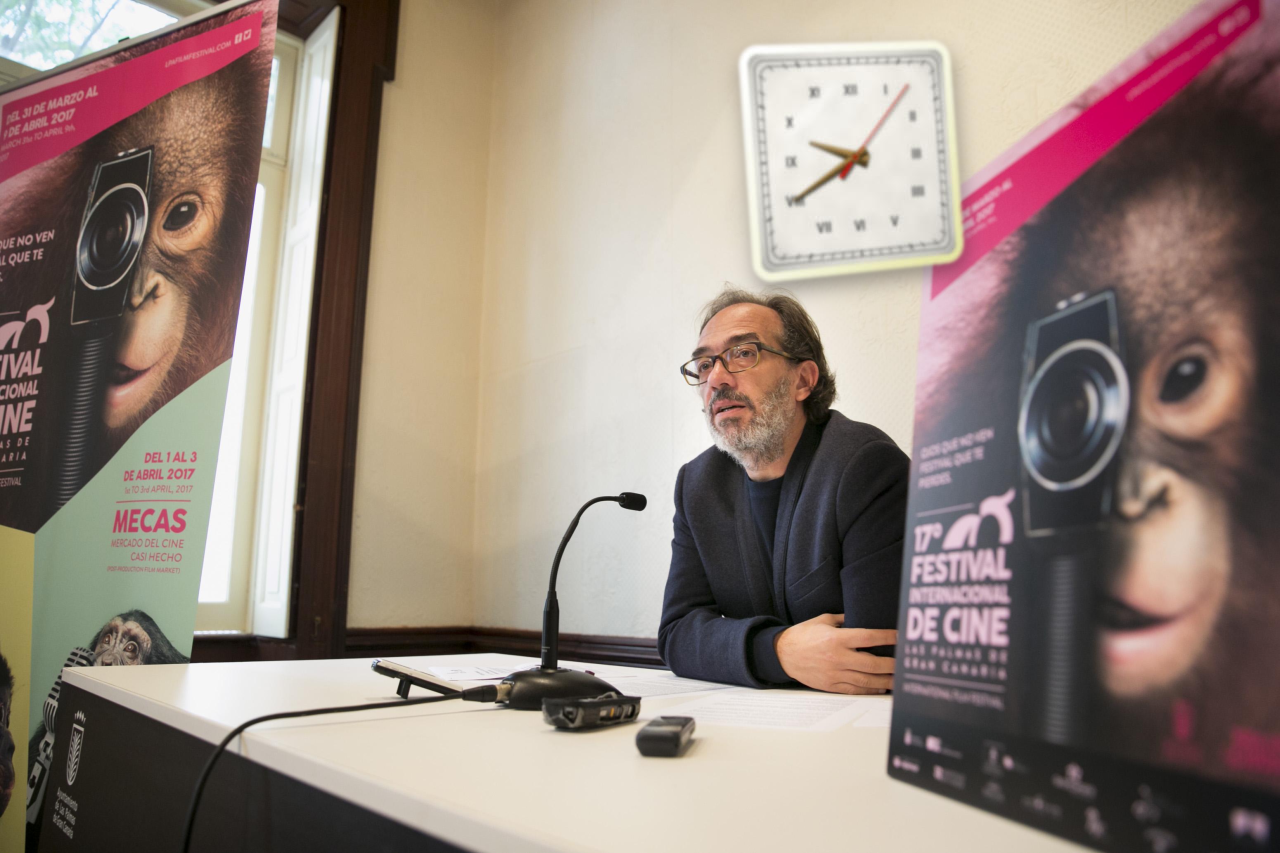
9.40.07
